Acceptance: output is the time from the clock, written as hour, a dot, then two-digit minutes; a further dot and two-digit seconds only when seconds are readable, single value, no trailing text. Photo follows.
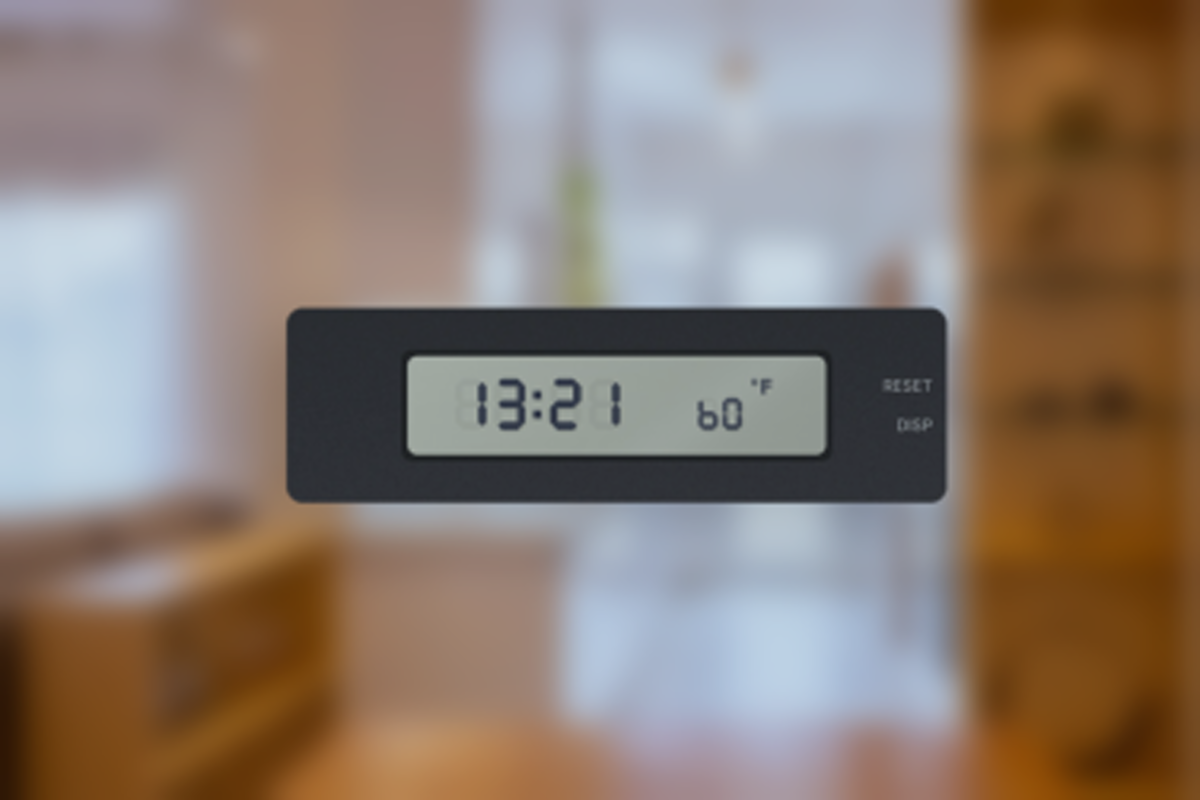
13.21
